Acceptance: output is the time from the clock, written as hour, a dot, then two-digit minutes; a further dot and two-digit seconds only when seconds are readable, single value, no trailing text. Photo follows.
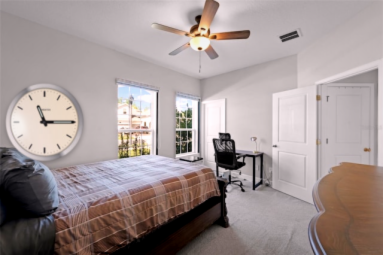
11.15
